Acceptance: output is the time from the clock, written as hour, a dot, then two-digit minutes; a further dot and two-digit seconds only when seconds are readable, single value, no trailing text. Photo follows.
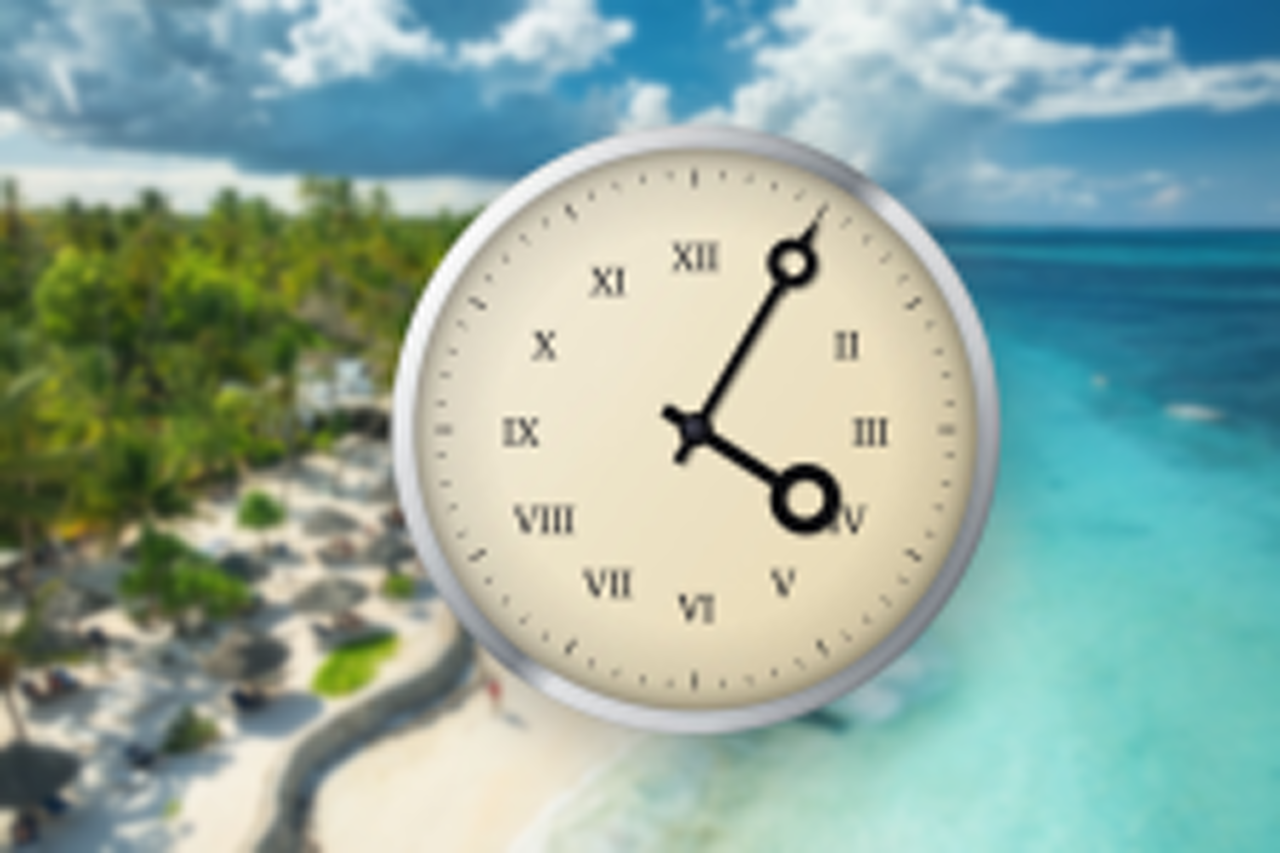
4.05
